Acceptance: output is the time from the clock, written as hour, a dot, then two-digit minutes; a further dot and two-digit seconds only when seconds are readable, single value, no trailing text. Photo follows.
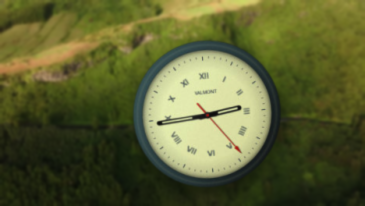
2.44.24
